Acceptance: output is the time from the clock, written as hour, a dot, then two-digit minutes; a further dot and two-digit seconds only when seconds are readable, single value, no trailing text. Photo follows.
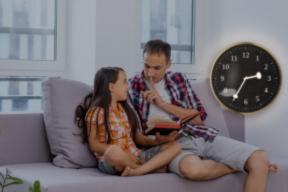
2.35
